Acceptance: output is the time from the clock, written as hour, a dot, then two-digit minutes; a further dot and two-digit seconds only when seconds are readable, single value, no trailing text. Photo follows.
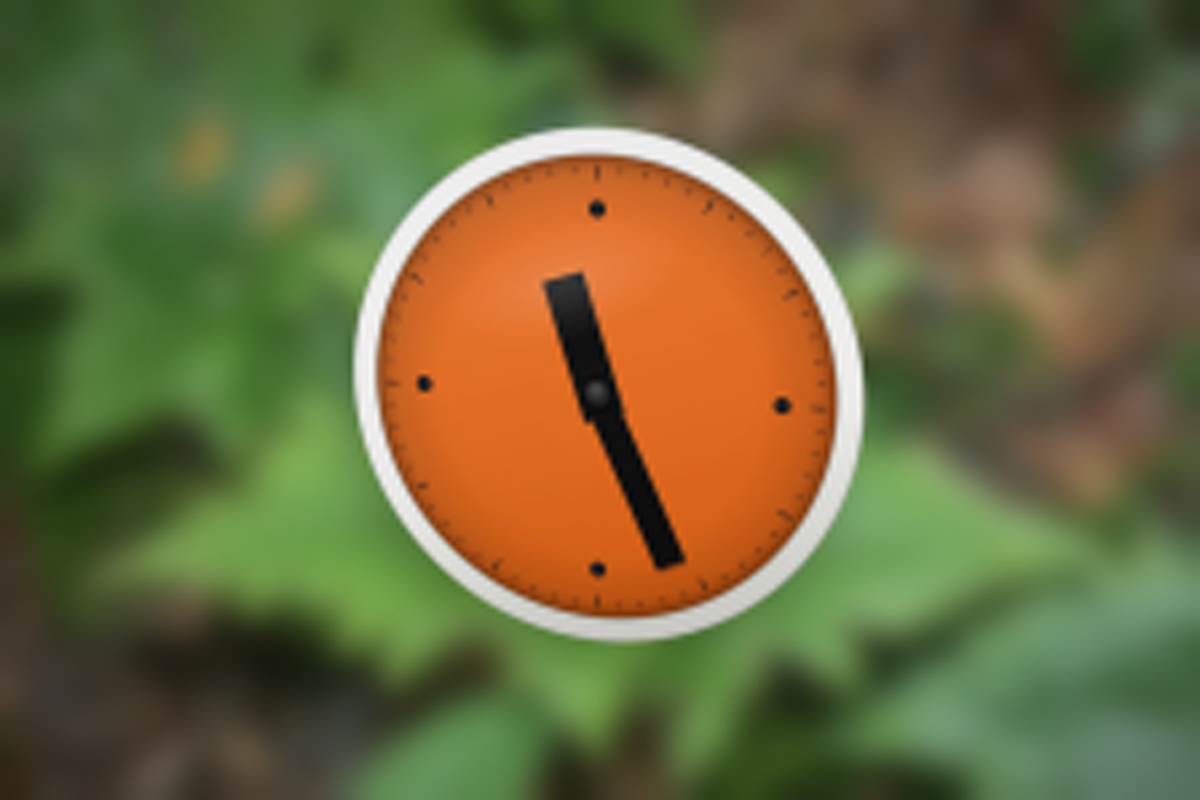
11.26
